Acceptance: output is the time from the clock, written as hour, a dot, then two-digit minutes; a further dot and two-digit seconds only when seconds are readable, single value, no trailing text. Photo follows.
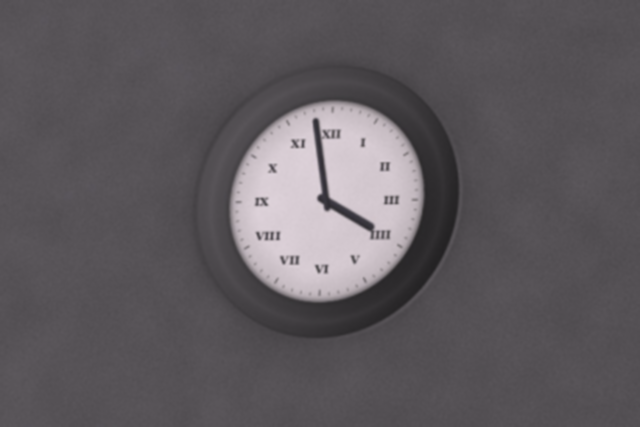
3.58
